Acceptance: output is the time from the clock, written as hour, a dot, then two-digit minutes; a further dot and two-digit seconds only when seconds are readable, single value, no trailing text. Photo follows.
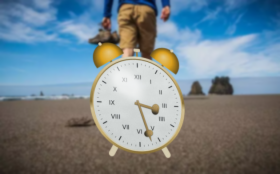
3.27
